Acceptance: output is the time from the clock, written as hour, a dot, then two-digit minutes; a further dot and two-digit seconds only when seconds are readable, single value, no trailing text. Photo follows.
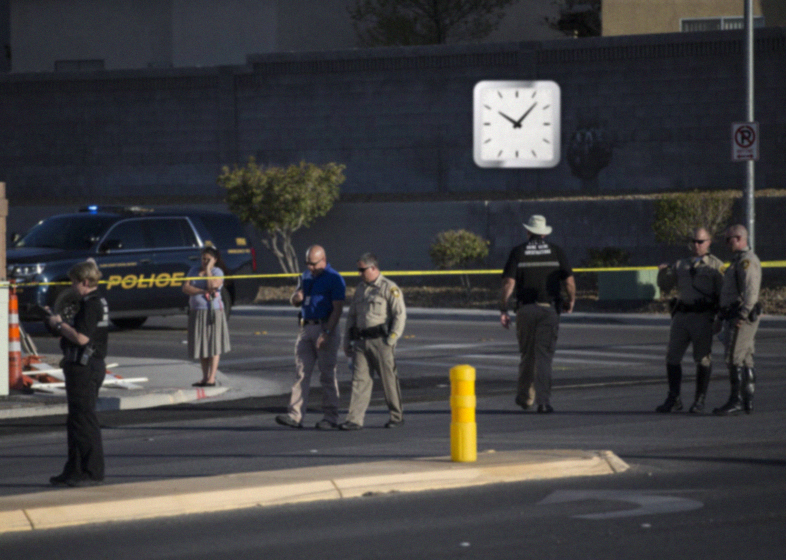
10.07
